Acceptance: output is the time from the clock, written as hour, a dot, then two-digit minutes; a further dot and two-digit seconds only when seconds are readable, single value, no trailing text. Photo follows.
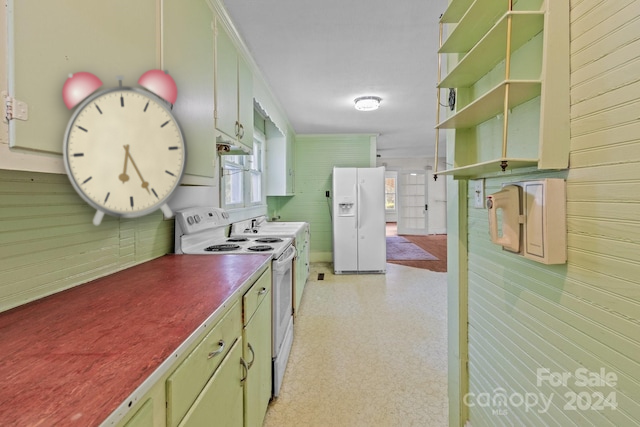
6.26
